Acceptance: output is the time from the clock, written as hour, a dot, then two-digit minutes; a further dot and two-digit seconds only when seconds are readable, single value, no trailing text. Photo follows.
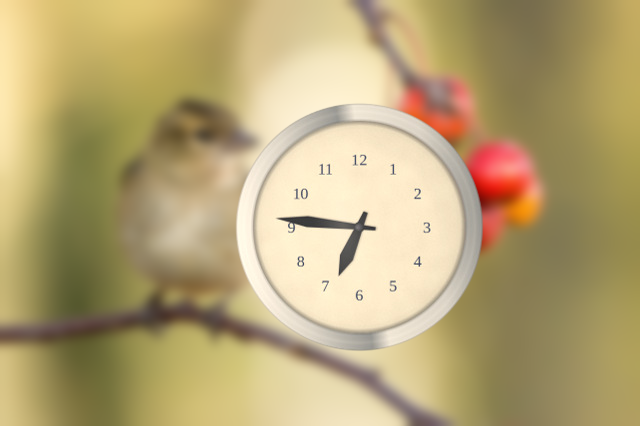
6.46
